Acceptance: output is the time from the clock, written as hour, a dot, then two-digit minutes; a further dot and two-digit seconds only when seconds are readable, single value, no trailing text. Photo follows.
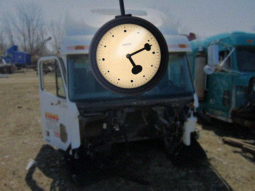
5.12
